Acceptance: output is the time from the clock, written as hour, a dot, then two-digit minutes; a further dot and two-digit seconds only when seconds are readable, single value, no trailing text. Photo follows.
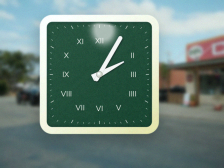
2.05
